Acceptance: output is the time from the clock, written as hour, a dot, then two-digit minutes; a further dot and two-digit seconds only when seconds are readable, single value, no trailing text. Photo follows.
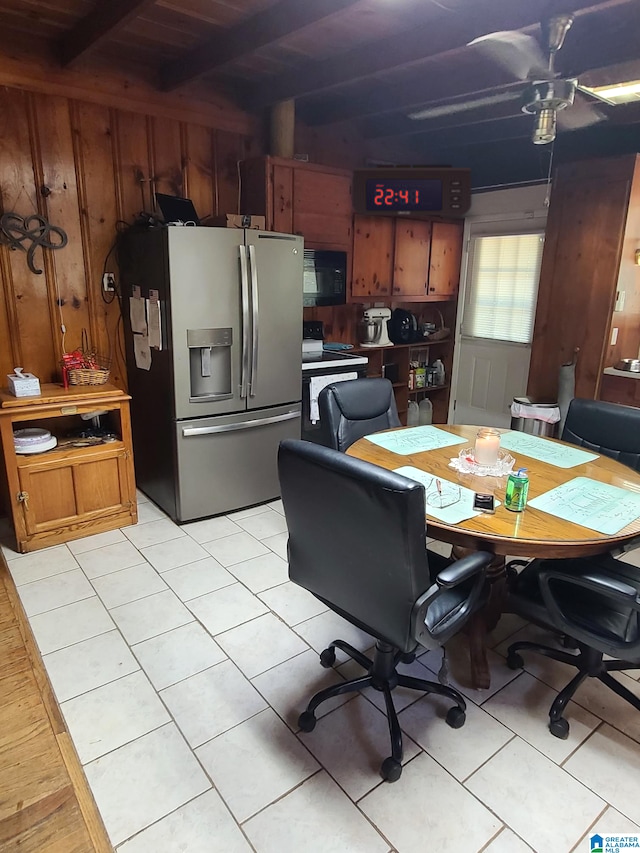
22.41
